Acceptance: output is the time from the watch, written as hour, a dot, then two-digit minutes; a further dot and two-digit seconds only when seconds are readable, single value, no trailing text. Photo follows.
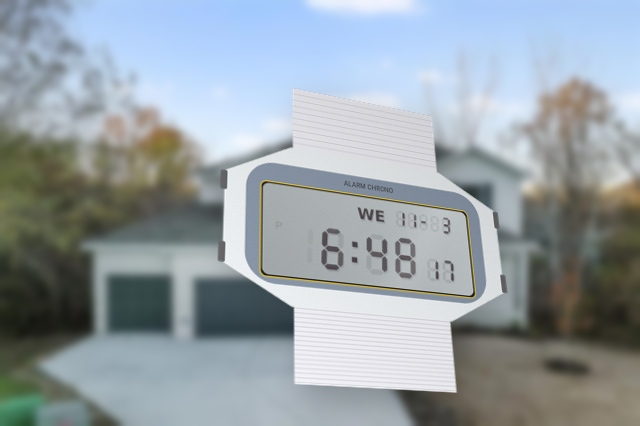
6.48.17
